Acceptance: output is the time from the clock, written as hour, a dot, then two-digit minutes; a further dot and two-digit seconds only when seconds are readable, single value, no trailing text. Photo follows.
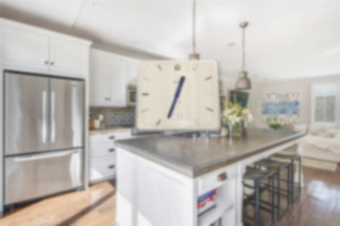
12.33
